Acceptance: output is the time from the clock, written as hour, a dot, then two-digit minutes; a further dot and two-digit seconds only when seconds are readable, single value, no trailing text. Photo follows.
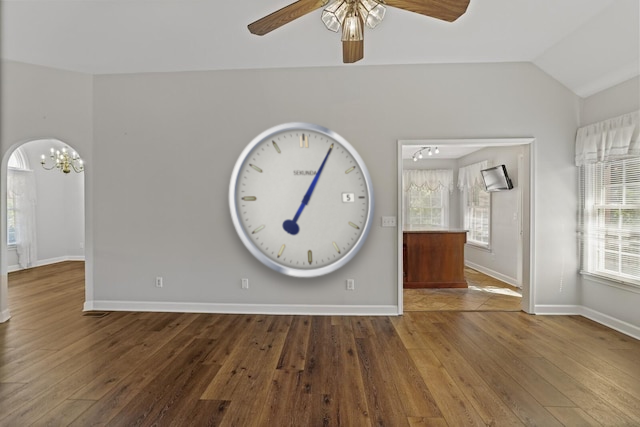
7.05
